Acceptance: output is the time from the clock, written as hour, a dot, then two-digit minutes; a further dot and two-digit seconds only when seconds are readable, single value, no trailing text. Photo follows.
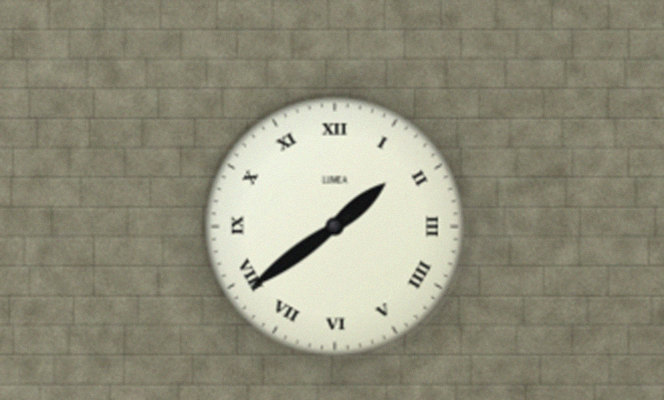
1.39
